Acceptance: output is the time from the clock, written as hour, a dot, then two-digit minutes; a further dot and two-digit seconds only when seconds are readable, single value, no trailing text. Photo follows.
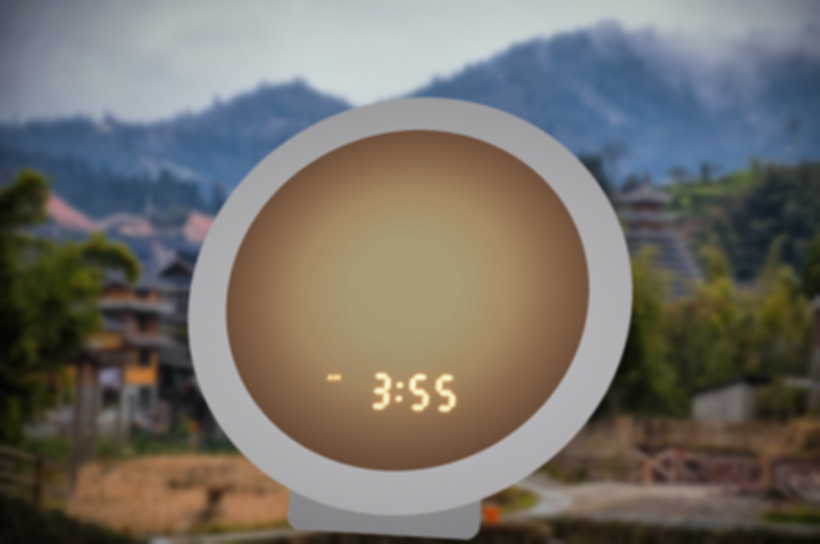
3.55
